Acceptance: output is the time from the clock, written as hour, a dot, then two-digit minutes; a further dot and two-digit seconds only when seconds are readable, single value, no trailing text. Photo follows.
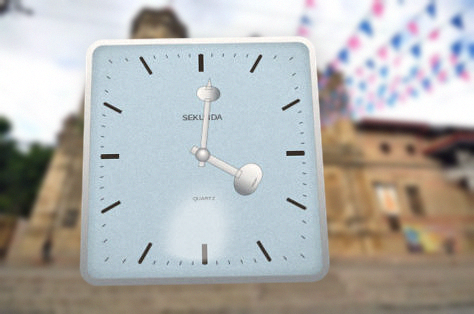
4.01
